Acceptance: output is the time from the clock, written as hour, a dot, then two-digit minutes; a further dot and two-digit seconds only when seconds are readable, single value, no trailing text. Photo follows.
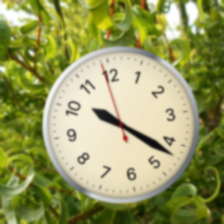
10.21.59
